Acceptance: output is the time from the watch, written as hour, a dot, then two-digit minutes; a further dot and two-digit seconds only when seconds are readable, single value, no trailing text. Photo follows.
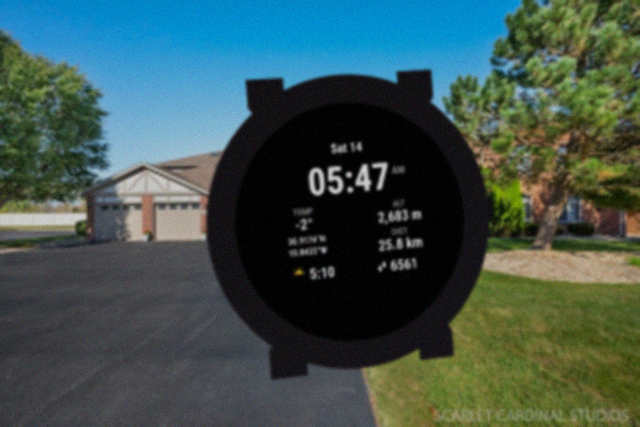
5.47
